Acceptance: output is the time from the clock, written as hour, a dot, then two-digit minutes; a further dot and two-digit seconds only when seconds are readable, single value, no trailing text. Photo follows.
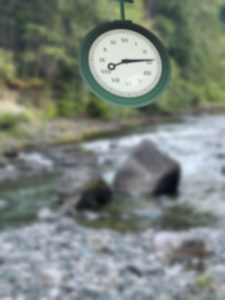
8.14
